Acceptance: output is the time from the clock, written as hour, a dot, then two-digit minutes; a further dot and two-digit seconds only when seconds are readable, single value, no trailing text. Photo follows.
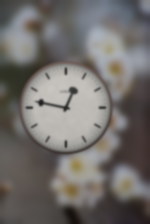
12.47
